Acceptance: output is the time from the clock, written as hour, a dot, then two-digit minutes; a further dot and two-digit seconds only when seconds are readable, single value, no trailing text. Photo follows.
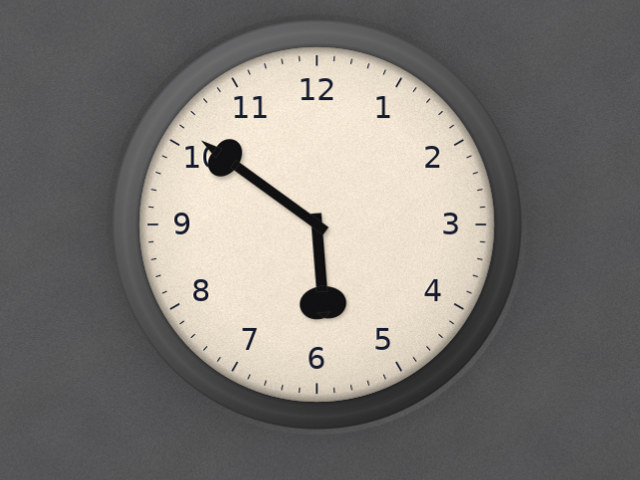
5.51
